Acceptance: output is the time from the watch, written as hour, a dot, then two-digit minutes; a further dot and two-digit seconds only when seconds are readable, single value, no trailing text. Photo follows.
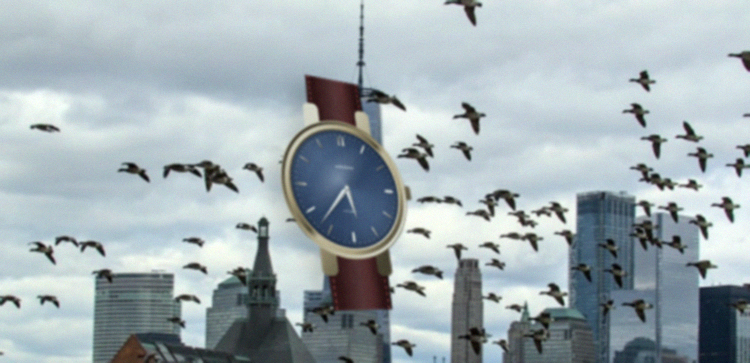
5.37
